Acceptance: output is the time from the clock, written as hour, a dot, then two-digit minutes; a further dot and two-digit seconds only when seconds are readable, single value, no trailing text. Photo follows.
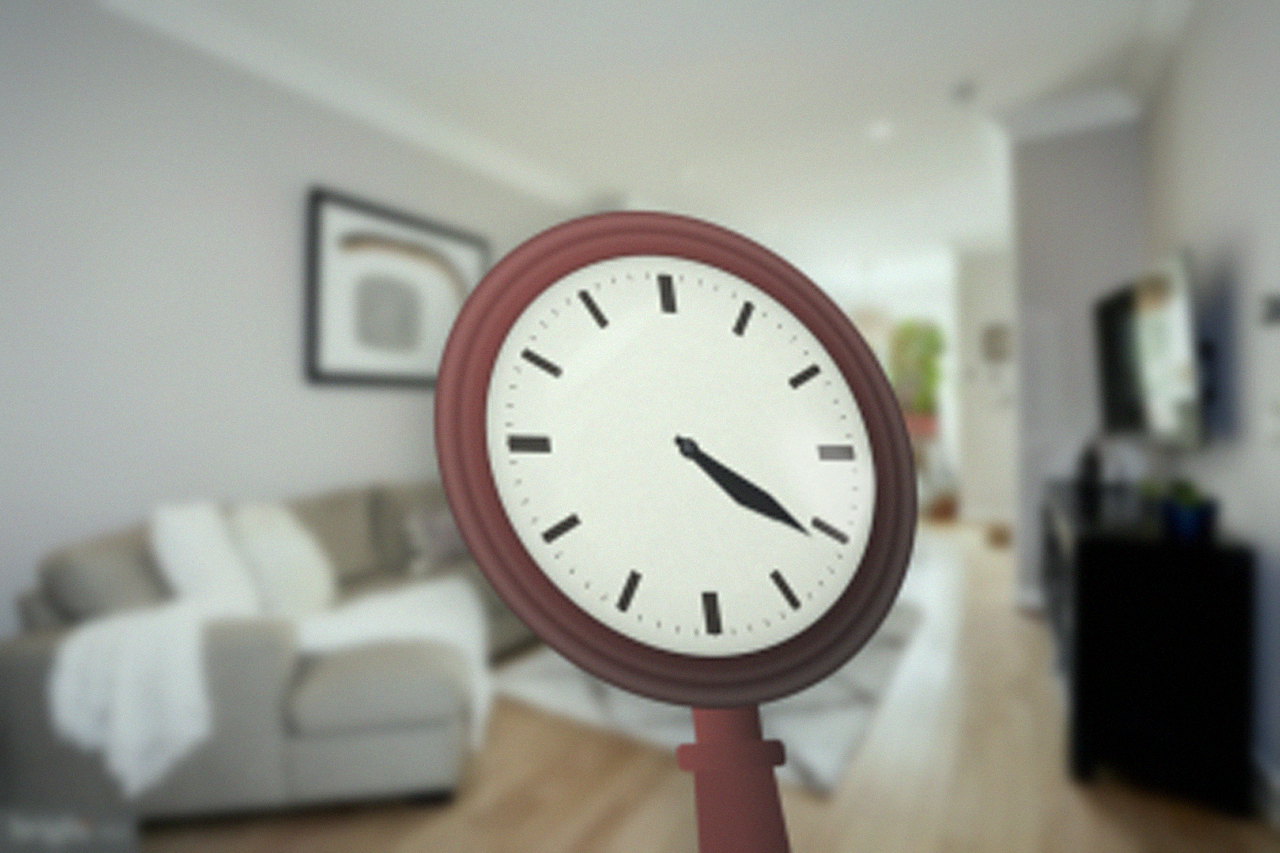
4.21
